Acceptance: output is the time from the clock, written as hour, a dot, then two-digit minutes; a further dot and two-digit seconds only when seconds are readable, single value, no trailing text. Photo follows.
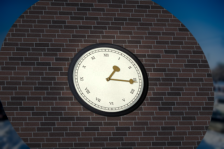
1.16
